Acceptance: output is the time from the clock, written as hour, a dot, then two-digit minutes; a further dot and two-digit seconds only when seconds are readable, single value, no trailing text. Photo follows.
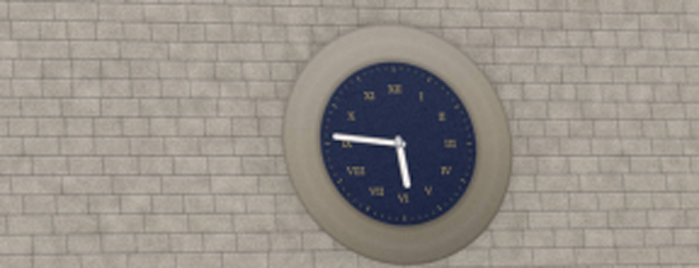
5.46
